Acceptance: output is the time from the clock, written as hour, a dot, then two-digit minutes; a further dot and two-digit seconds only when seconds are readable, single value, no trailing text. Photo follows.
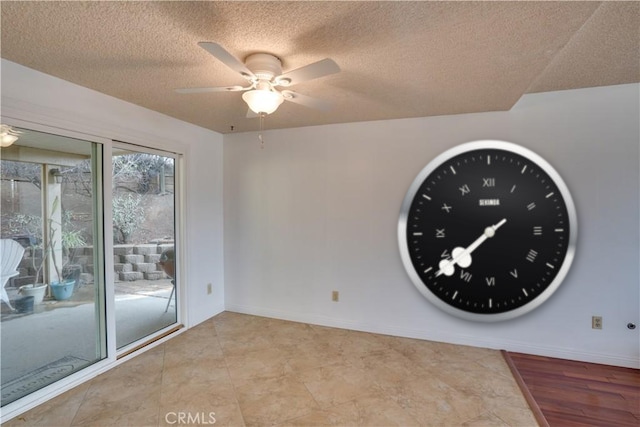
7.38.39
